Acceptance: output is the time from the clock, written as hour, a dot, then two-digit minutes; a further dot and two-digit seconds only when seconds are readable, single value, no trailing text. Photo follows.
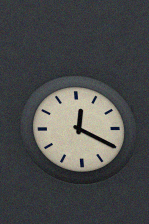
12.20
